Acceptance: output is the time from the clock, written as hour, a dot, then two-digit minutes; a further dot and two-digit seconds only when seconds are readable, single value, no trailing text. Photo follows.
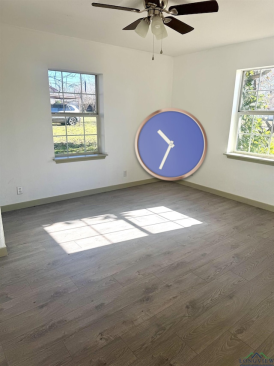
10.34
